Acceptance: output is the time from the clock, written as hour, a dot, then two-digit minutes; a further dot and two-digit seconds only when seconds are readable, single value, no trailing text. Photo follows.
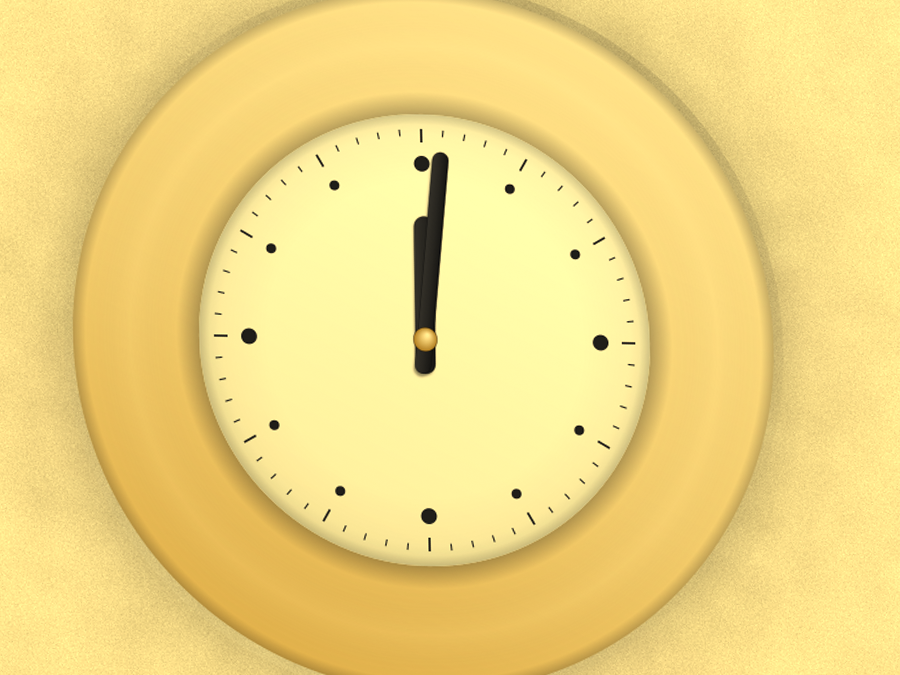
12.01
